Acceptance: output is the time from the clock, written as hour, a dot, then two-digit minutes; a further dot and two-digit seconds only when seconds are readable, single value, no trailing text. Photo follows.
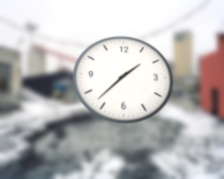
1.37
